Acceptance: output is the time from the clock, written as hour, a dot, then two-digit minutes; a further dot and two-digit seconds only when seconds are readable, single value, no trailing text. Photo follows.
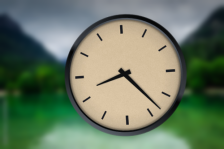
8.23
